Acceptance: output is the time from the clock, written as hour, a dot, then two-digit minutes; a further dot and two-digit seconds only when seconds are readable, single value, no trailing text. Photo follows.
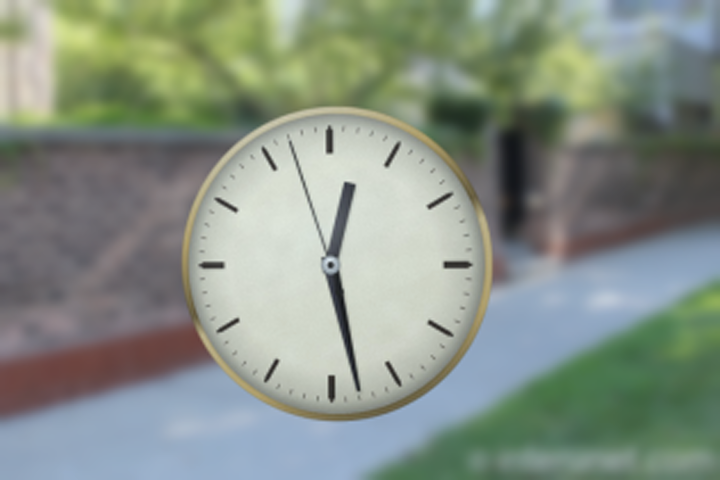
12.27.57
